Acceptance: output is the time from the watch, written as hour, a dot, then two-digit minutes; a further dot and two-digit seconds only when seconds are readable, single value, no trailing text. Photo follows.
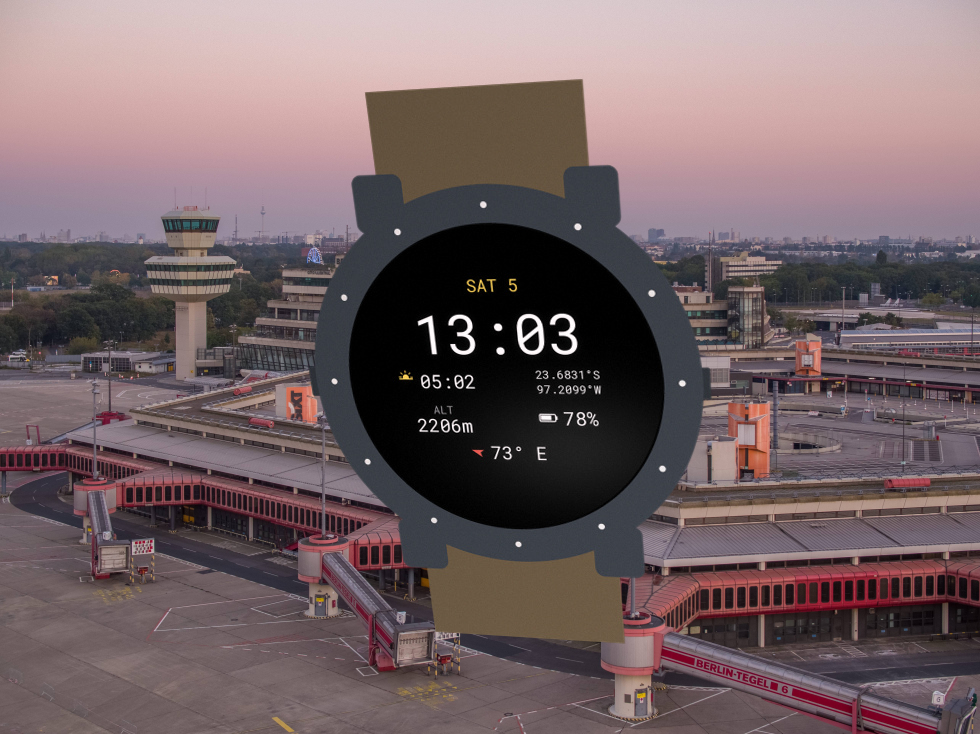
13.03
